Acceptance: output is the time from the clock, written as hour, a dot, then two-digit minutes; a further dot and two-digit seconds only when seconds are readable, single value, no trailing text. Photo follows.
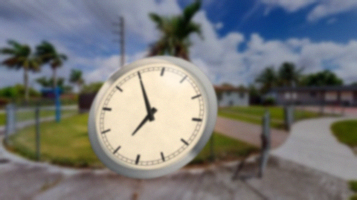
6.55
